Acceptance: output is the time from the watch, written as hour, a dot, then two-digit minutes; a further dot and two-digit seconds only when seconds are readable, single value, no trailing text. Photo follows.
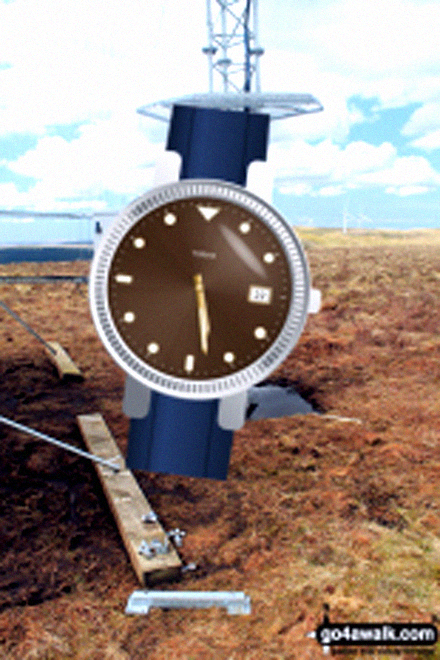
5.28
